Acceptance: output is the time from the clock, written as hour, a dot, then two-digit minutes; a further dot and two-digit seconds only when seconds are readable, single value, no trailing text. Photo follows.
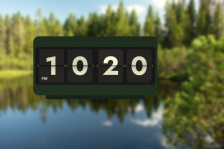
10.20
